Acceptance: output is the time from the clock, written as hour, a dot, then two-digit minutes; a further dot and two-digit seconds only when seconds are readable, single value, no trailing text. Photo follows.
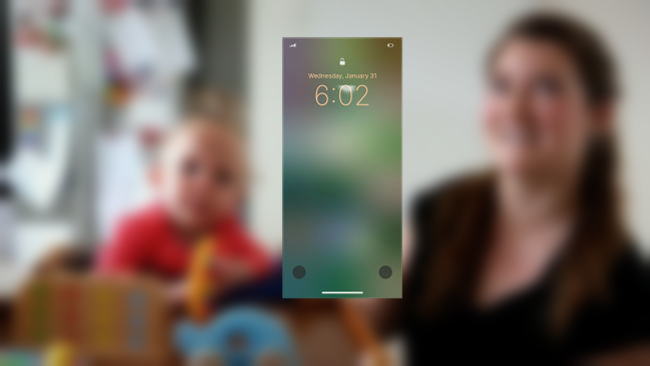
6.02
